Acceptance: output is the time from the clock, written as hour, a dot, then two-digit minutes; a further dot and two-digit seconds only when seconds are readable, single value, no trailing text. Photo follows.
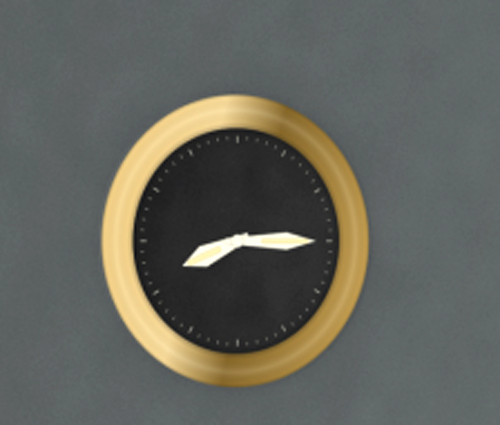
8.15
